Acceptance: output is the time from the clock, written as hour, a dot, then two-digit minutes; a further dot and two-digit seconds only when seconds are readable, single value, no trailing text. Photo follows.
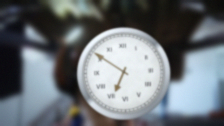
6.51
